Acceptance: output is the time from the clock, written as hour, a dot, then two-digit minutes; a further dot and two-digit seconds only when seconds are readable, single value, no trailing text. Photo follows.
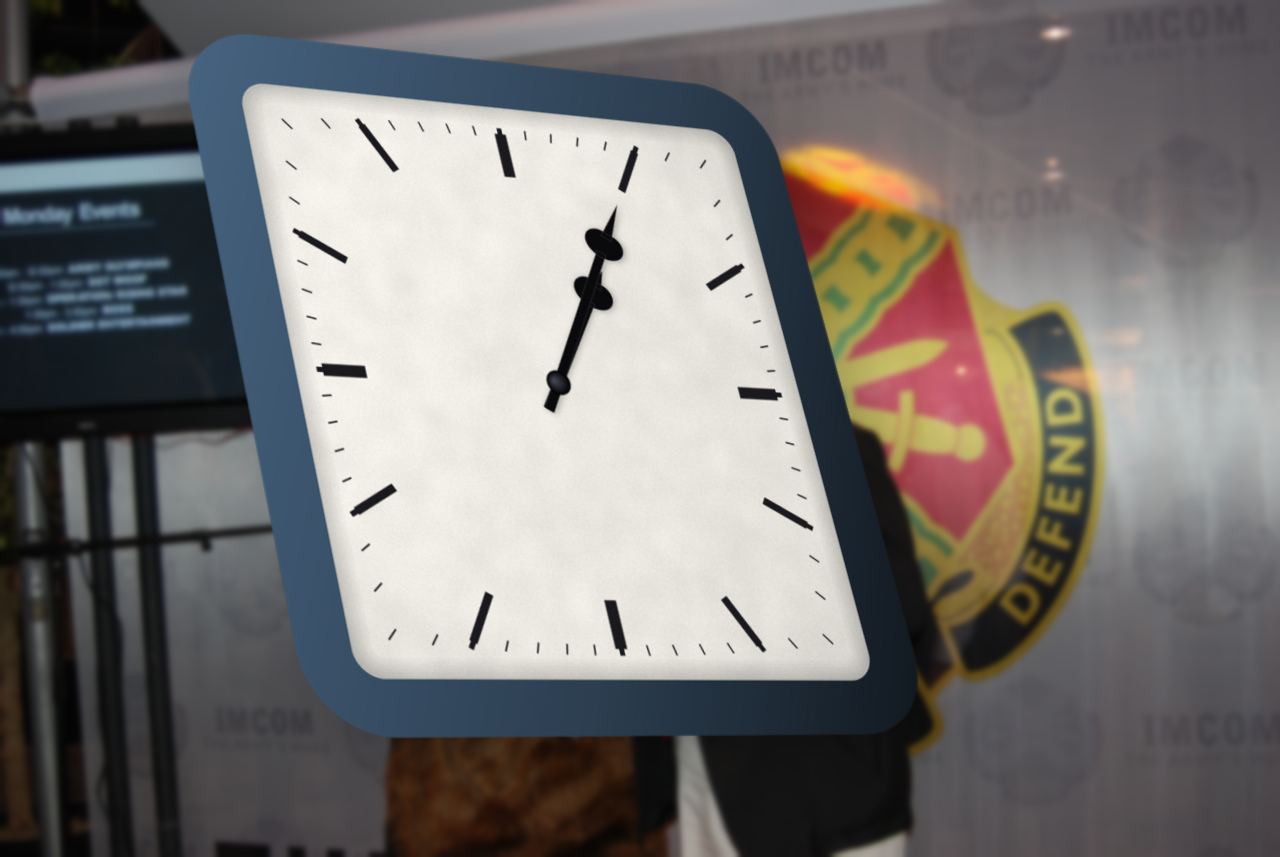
1.05
